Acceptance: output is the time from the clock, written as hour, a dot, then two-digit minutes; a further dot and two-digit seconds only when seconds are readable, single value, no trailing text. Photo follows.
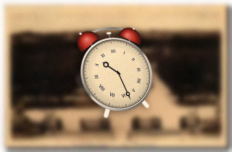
10.28
